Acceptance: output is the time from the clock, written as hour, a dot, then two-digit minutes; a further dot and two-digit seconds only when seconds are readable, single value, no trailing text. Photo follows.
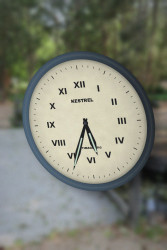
5.34
